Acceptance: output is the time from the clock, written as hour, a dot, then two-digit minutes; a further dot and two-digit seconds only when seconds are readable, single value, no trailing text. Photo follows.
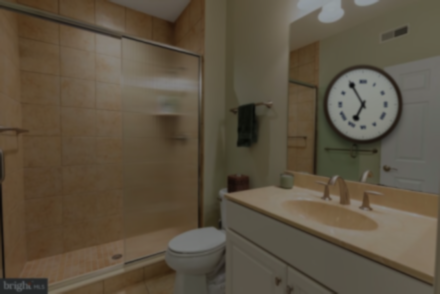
6.55
